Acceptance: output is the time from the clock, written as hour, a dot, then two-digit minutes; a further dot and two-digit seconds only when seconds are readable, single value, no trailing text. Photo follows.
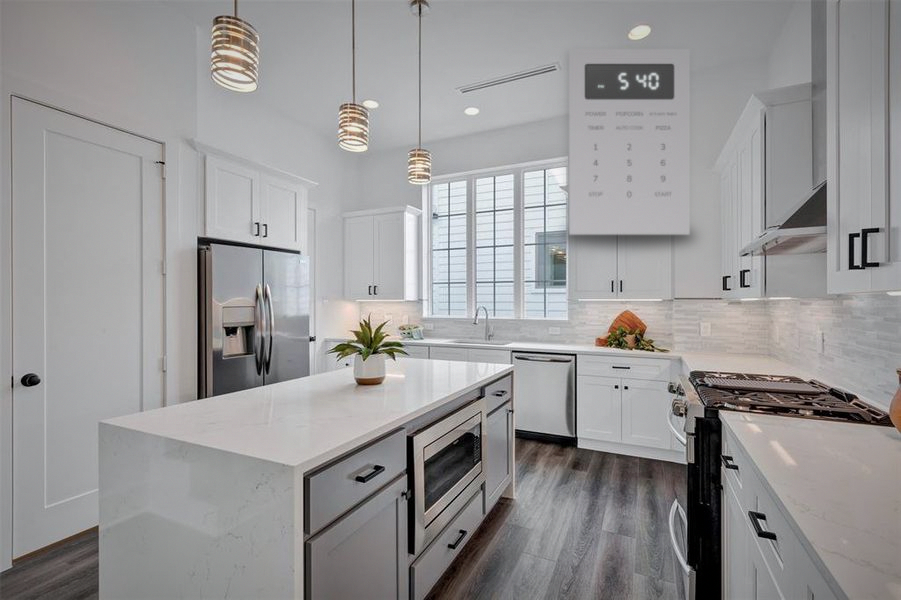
5.40
